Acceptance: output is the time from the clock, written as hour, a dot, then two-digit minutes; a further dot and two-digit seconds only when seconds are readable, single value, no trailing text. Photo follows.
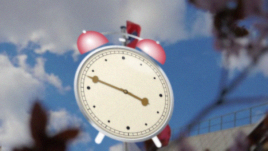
3.48
